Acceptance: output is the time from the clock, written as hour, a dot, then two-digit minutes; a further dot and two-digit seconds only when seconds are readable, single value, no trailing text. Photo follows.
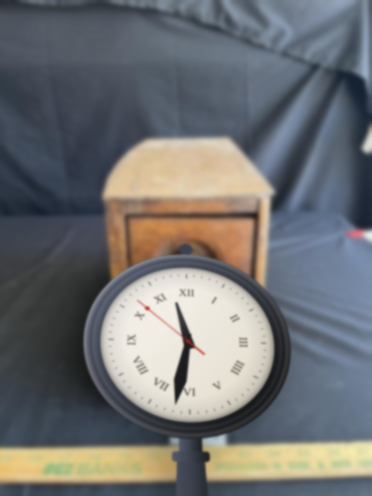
11.31.52
